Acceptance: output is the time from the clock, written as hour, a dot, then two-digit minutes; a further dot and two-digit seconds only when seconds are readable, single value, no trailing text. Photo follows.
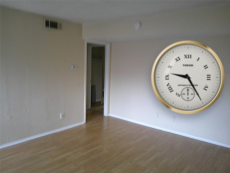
9.25
